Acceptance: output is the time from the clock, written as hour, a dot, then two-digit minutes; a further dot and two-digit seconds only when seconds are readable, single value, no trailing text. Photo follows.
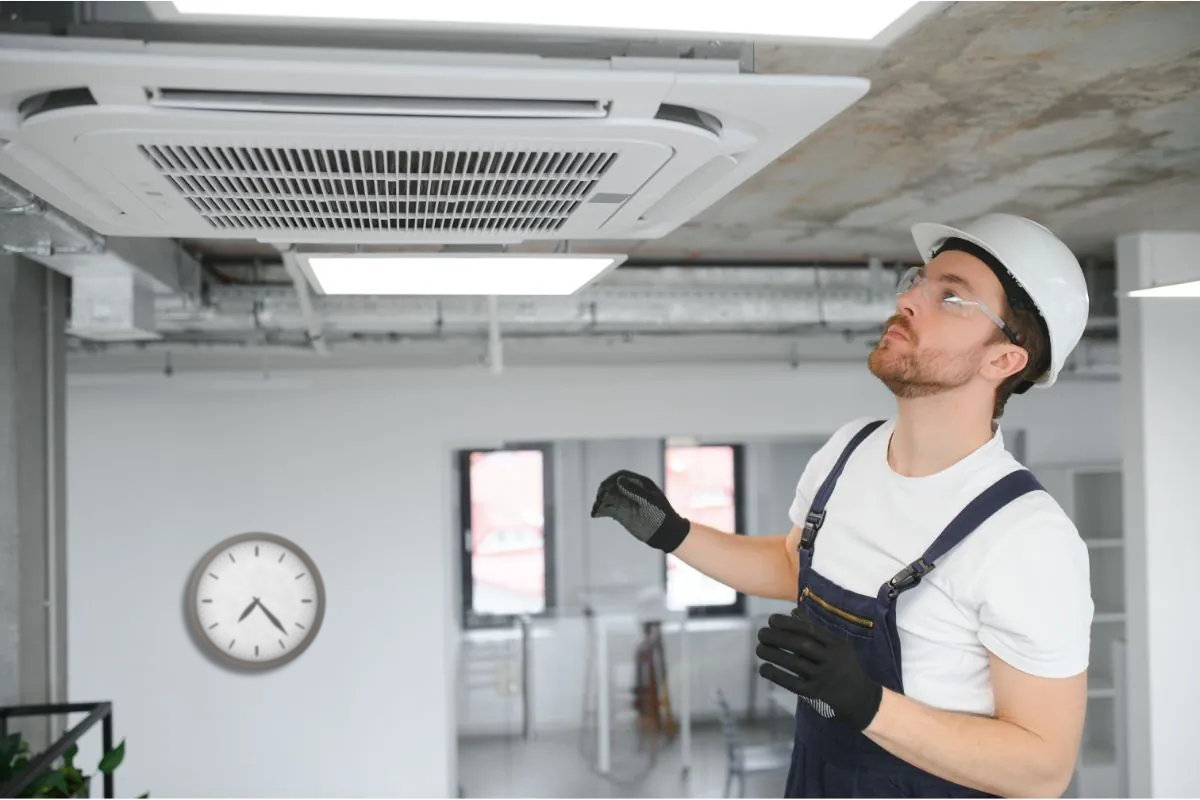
7.23
